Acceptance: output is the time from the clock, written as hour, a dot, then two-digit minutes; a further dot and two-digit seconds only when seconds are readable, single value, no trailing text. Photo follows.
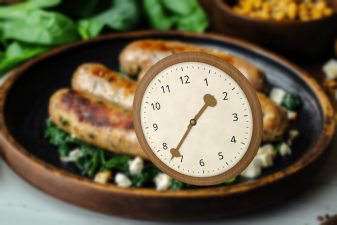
1.37
